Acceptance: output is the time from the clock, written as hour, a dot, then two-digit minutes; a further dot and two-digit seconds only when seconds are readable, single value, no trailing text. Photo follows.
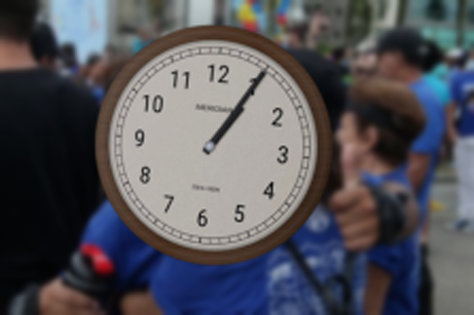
1.05
